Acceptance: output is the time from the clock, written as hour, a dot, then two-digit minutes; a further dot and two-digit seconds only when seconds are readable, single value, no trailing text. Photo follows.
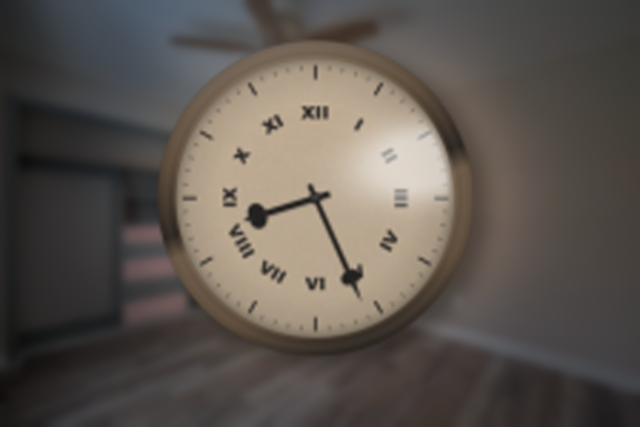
8.26
